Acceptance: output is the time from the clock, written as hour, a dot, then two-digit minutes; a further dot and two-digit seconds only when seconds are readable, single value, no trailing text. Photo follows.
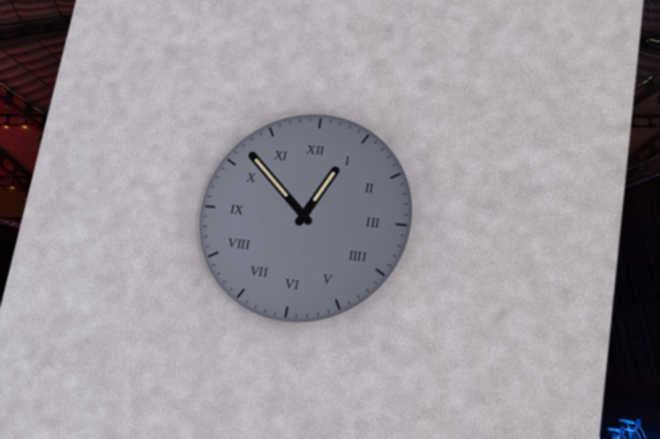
12.52
